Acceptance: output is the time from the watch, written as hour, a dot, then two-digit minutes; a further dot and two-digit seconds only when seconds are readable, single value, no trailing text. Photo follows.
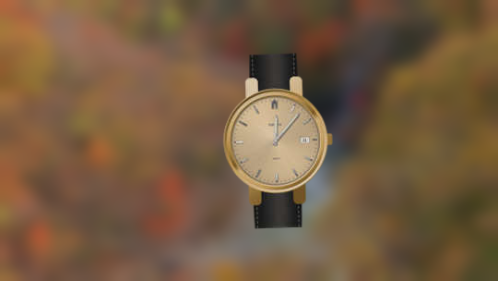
12.07
